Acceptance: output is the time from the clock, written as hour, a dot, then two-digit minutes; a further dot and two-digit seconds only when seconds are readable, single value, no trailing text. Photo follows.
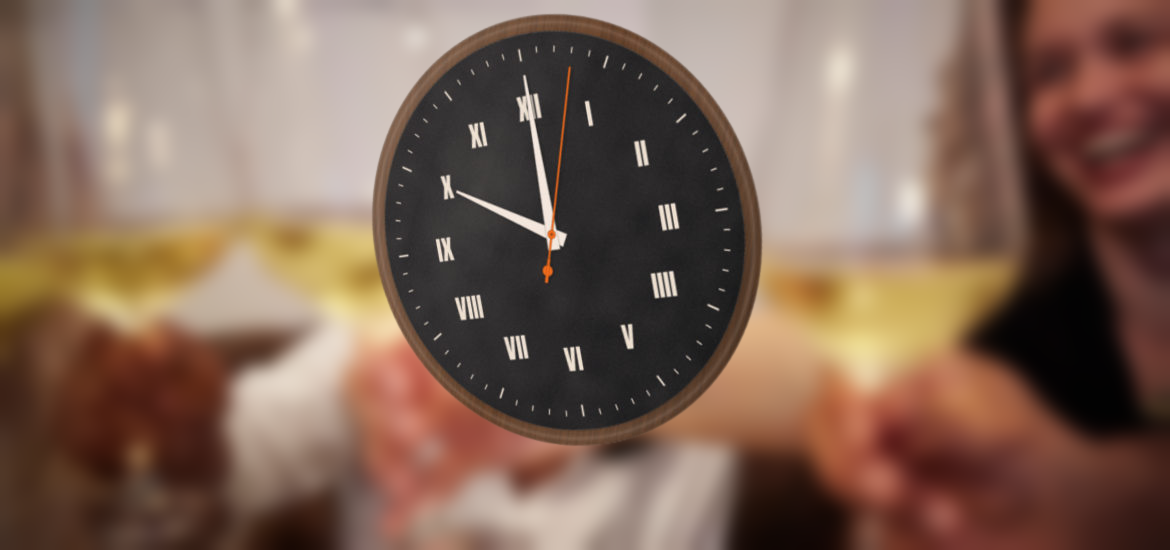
10.00.03
